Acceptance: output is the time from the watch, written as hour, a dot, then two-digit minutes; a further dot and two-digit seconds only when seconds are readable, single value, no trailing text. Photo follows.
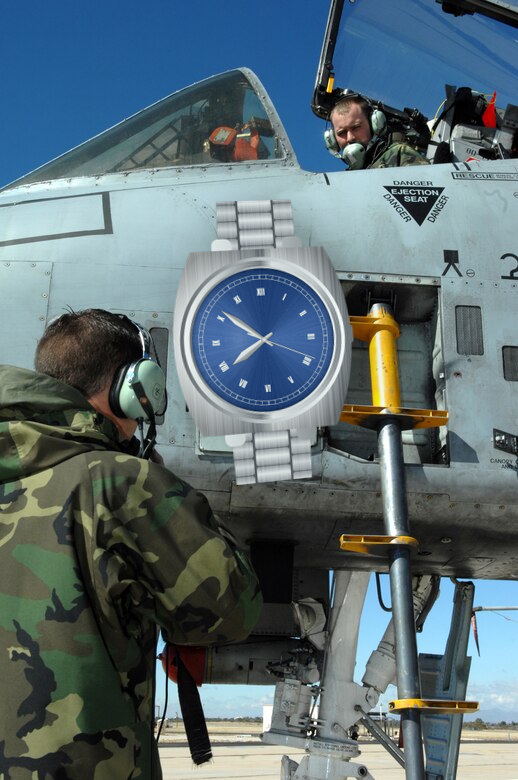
7.51.19
